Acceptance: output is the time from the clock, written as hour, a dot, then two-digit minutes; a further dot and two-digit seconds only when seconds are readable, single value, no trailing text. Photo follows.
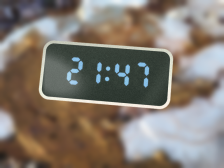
21.47
